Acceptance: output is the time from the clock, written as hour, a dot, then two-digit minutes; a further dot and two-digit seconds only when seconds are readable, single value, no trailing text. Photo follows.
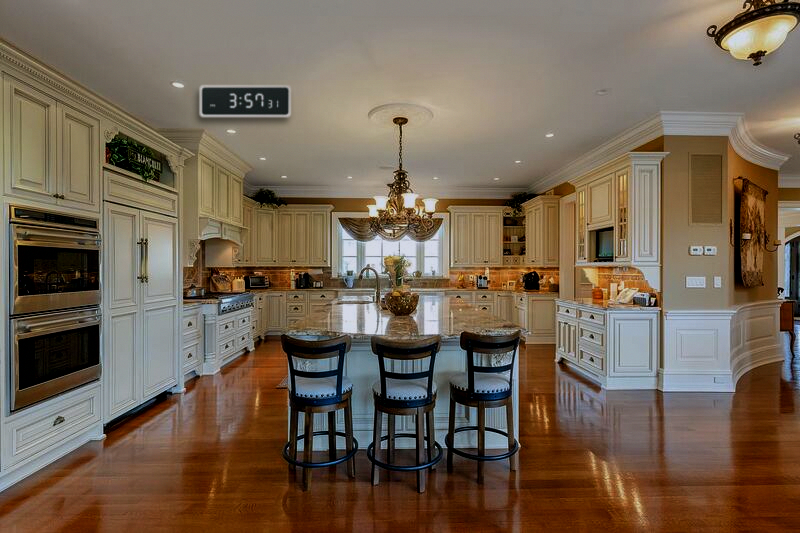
3.57
